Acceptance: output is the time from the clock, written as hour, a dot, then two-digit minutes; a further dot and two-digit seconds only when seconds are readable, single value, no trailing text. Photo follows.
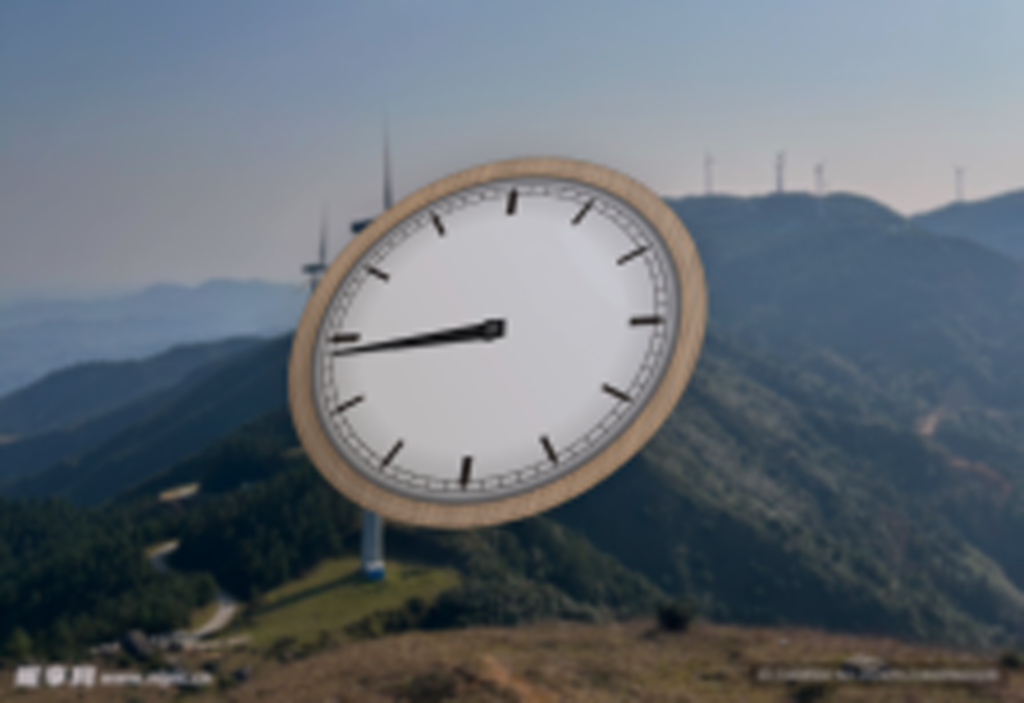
8.44
